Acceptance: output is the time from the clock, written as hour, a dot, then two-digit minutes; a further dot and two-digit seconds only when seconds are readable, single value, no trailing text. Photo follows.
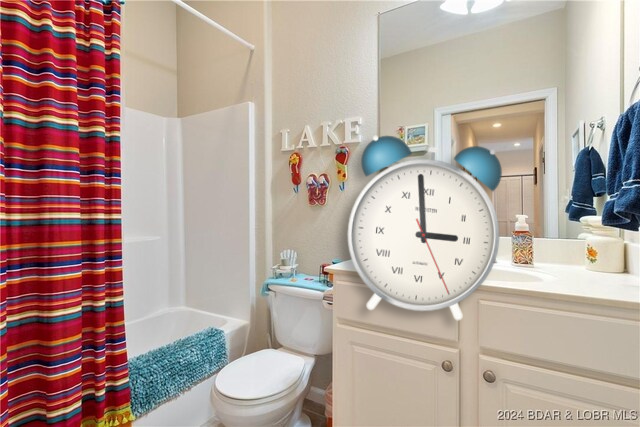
2.58.25
